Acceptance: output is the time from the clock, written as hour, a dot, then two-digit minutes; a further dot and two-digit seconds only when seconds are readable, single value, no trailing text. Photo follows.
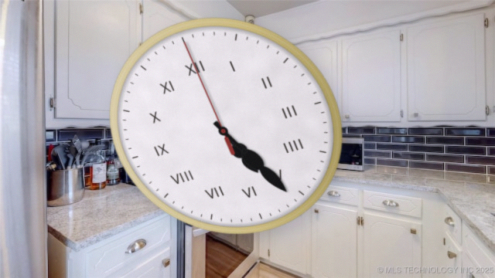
5.26.00
